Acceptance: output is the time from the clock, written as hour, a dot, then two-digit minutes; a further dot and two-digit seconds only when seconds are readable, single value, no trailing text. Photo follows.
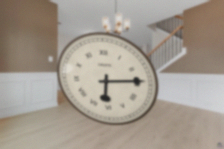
6.14
